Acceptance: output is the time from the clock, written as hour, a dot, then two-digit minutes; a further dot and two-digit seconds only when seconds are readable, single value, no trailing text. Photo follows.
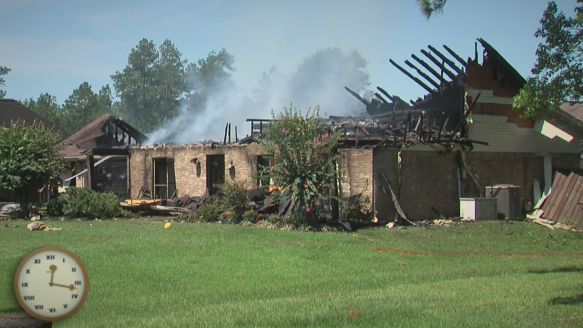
12.17
